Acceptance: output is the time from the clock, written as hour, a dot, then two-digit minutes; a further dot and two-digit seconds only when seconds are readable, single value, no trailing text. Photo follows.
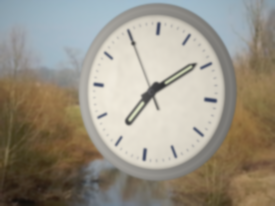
7.08.55
